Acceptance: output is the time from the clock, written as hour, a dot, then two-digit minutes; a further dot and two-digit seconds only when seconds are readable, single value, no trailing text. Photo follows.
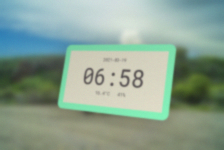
6.58
